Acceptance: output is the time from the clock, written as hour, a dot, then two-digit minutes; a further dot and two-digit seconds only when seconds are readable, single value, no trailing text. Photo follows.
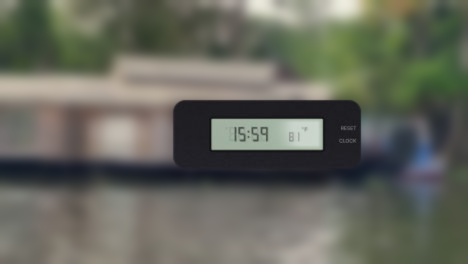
15.59
